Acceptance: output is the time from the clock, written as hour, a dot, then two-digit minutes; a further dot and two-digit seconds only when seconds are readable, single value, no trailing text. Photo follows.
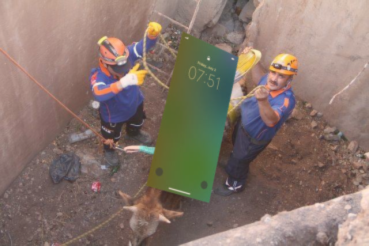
7.51
